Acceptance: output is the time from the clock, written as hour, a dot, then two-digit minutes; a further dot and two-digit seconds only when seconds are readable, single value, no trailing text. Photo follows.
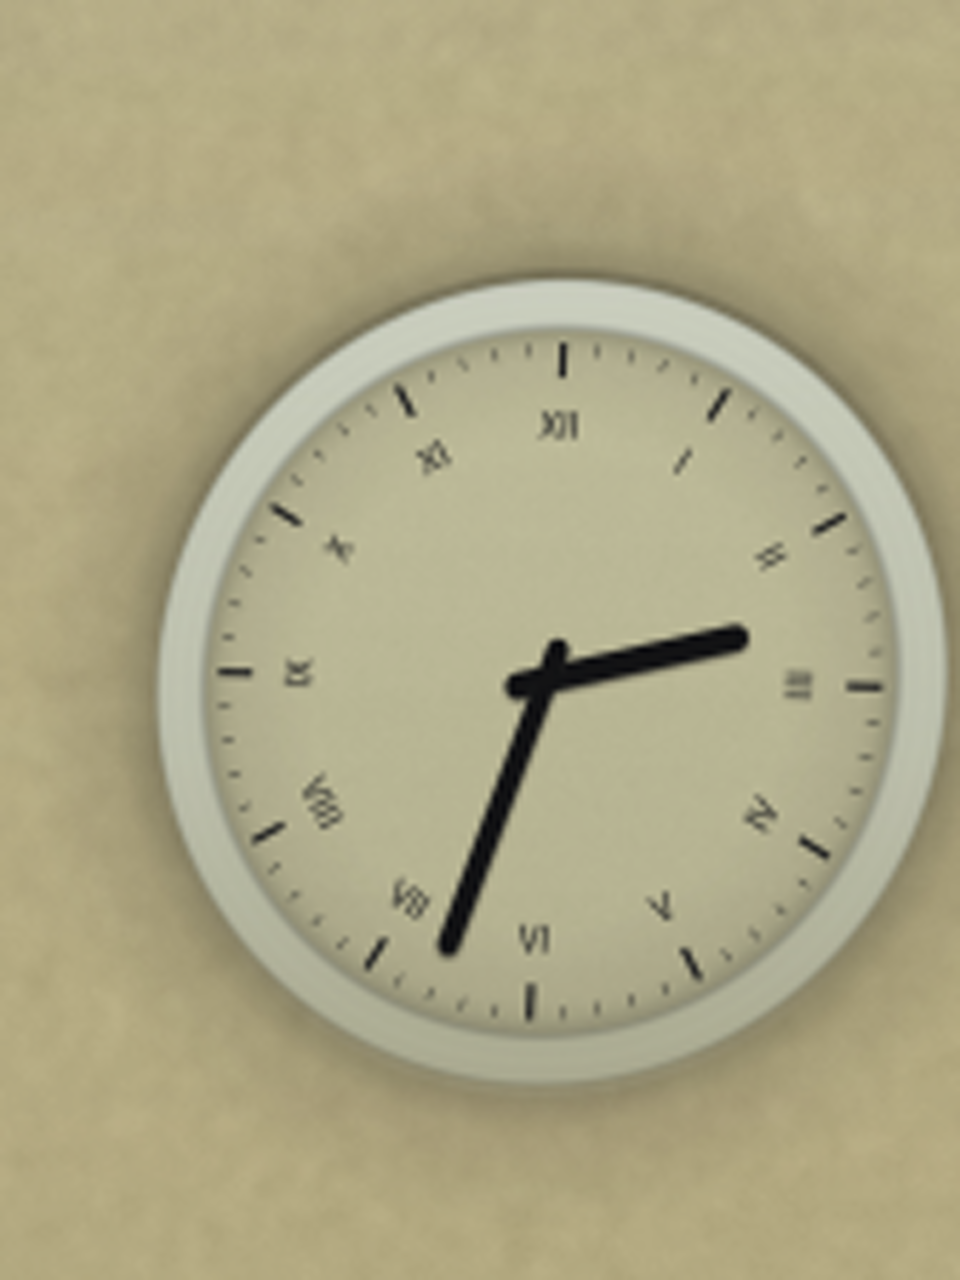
2.33
